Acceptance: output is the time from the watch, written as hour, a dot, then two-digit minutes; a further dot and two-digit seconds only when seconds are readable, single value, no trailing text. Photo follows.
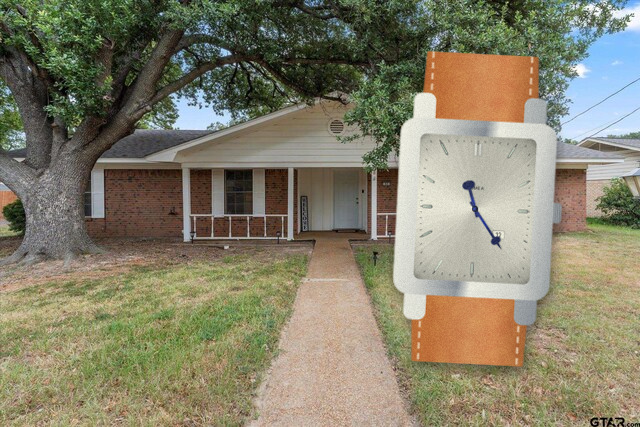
11.24
